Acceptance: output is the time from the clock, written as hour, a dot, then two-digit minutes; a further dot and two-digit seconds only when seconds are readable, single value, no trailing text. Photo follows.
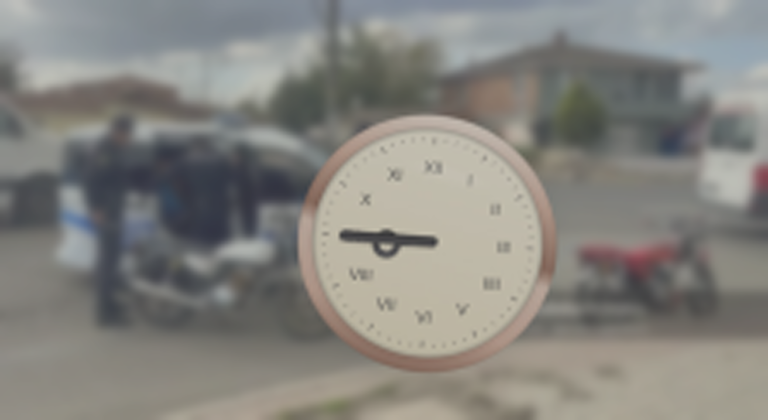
8.45
